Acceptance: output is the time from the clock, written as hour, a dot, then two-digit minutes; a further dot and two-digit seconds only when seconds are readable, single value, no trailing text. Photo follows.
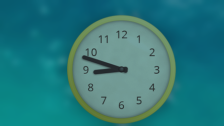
8.48
